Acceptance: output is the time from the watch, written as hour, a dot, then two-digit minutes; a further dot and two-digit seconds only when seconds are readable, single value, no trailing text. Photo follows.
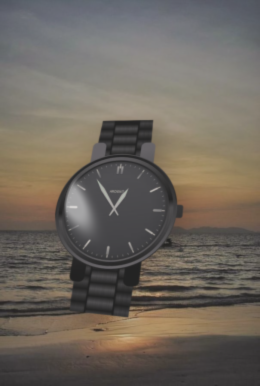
12.54
